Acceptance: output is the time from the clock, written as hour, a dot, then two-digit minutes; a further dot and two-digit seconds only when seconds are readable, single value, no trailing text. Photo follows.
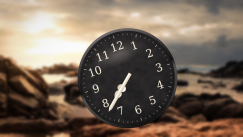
7.38
